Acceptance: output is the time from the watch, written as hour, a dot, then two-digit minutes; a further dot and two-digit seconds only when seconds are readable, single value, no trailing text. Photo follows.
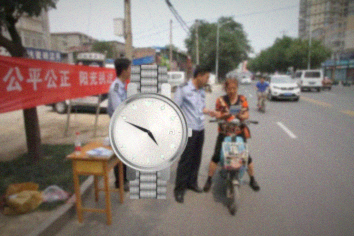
4.49
